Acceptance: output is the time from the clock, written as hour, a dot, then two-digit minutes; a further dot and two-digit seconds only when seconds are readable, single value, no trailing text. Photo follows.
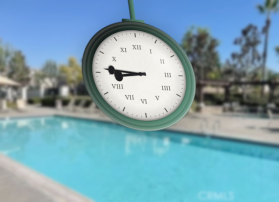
8.46
